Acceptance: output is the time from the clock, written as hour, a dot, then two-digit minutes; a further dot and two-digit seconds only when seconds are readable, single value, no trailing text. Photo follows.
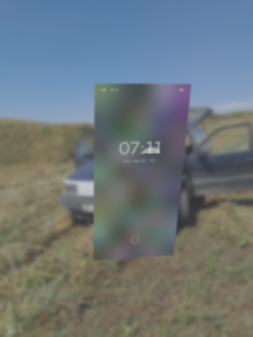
7.11
